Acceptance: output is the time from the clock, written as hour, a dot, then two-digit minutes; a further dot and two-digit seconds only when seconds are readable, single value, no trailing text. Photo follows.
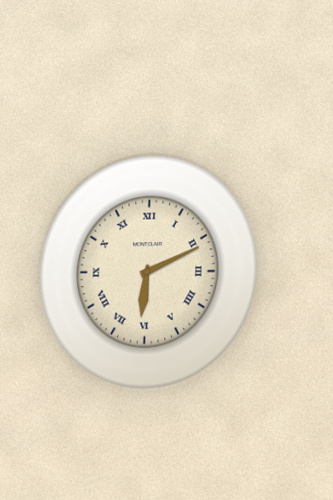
6.11
